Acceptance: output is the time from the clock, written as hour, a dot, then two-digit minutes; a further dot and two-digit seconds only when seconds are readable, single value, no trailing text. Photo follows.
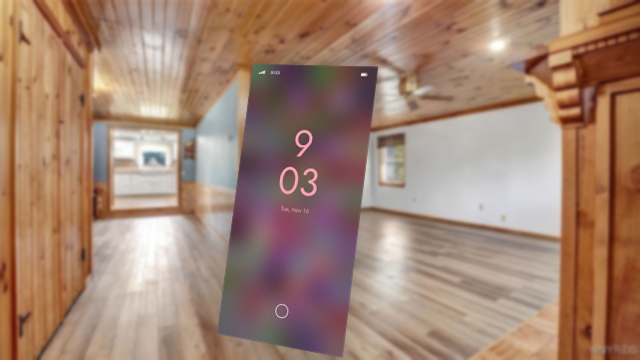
9.03
